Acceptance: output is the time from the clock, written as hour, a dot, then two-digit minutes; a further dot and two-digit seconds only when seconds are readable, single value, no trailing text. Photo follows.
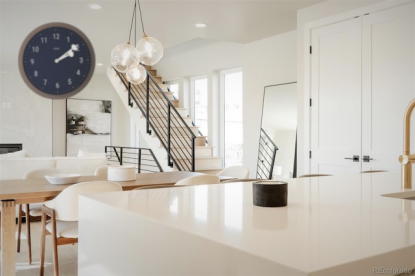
2.09
